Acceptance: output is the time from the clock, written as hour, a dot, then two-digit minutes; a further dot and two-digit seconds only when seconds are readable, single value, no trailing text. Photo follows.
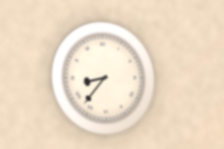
8.37
